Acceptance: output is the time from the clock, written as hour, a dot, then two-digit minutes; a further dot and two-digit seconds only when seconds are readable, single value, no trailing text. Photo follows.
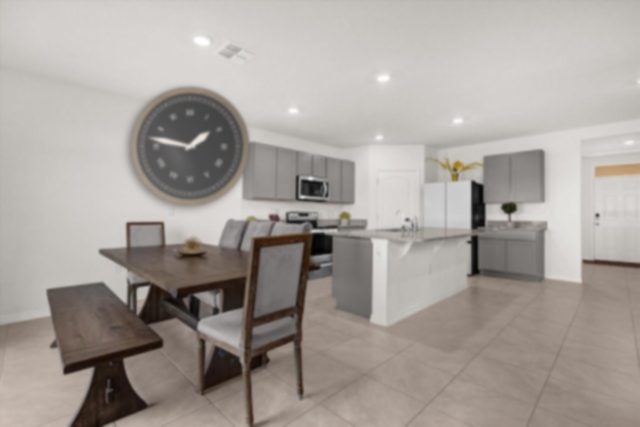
1.47
